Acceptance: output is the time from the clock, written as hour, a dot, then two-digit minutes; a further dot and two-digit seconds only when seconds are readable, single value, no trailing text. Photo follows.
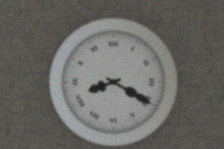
8.20
